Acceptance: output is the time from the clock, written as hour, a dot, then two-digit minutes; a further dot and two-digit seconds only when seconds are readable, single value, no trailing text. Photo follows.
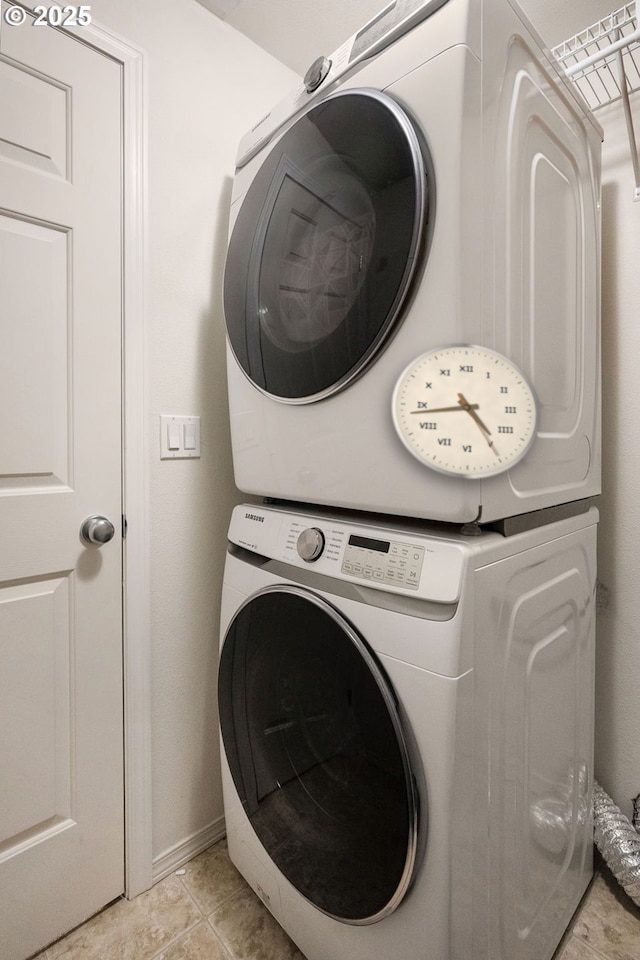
4.43.25
